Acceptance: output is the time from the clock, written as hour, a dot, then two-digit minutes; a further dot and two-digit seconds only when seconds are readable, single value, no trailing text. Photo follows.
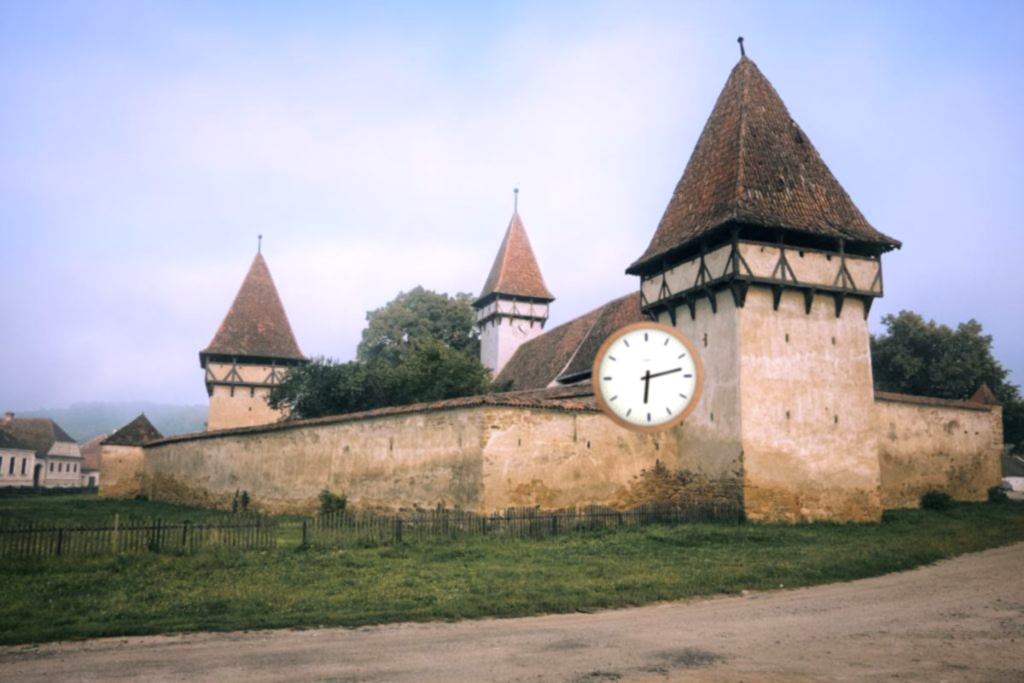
6.13
